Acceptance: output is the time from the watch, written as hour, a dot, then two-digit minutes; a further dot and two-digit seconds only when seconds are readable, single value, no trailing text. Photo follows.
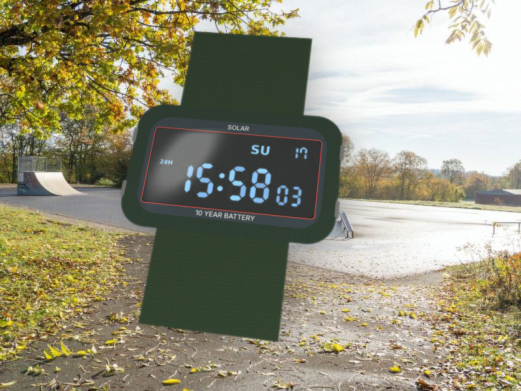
15.58.03
